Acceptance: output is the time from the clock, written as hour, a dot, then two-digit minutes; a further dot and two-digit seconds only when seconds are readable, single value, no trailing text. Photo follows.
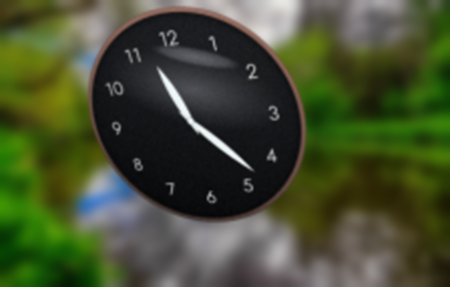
11.23
